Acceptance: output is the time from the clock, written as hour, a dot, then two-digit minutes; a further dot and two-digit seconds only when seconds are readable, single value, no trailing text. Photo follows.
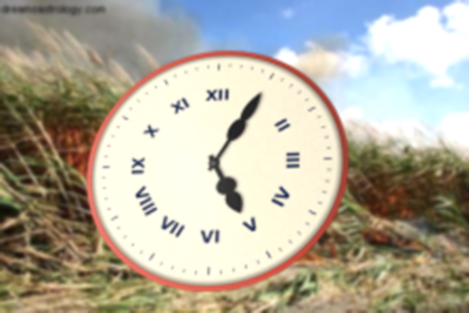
5.05
